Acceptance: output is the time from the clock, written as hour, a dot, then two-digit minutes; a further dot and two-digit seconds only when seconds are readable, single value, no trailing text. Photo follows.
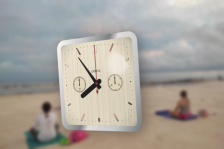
7.54
